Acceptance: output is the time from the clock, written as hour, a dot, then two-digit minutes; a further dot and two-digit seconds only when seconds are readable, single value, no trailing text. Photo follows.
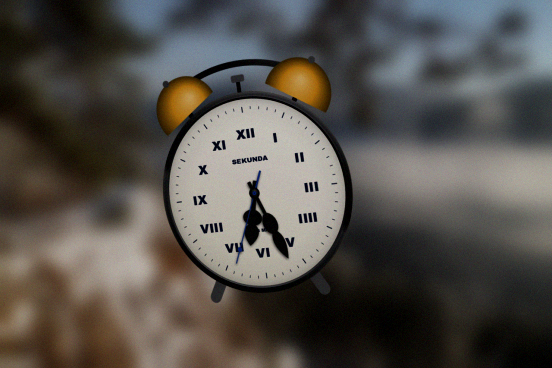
6.26.34
